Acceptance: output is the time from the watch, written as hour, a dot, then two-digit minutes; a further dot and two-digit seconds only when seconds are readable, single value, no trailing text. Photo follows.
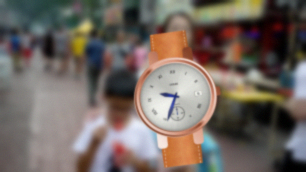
9.34
